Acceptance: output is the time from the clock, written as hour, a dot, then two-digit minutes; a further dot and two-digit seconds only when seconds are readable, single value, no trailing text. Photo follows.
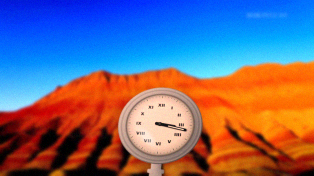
3.17
